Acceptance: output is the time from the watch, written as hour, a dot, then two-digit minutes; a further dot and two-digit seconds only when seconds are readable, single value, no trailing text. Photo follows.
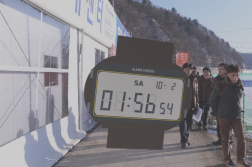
1.56.54
